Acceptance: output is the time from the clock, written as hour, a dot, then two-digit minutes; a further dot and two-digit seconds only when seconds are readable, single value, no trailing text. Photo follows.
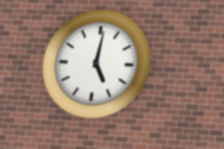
5.01
